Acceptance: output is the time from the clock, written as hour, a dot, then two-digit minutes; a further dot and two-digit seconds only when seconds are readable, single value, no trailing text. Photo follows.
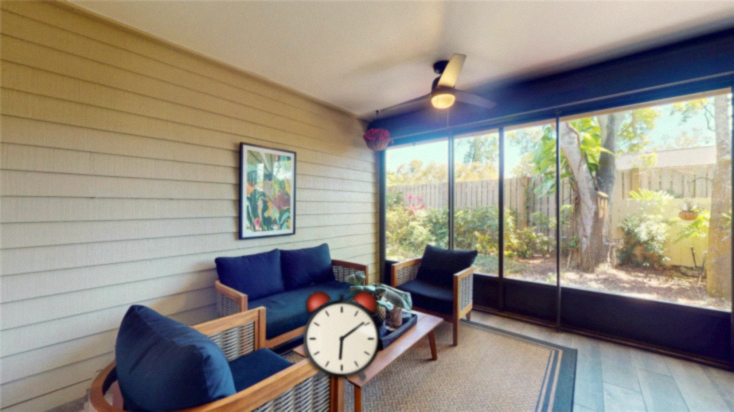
6.09
